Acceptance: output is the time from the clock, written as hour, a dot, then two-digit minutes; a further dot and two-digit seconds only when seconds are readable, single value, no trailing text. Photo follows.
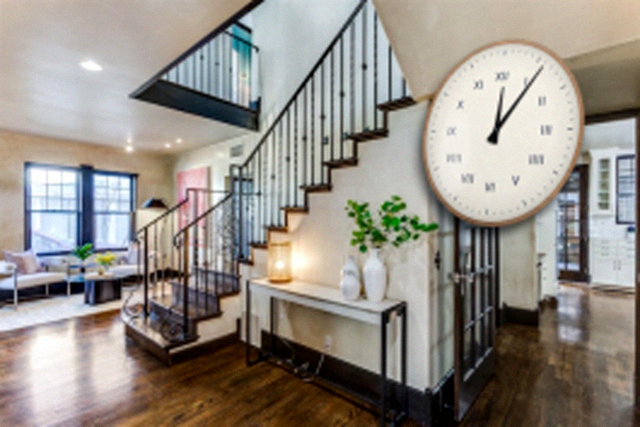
12.06
